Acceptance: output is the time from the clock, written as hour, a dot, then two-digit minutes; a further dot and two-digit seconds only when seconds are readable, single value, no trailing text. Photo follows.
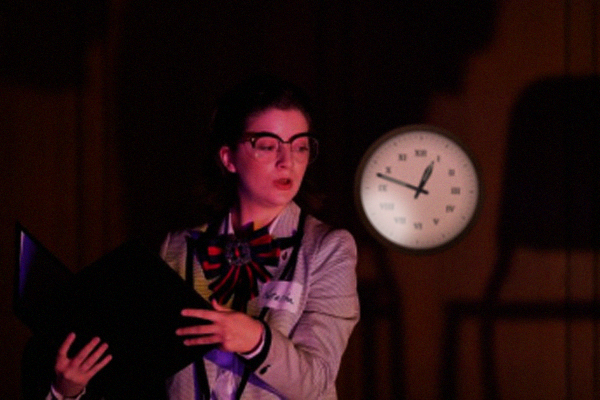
12.48
